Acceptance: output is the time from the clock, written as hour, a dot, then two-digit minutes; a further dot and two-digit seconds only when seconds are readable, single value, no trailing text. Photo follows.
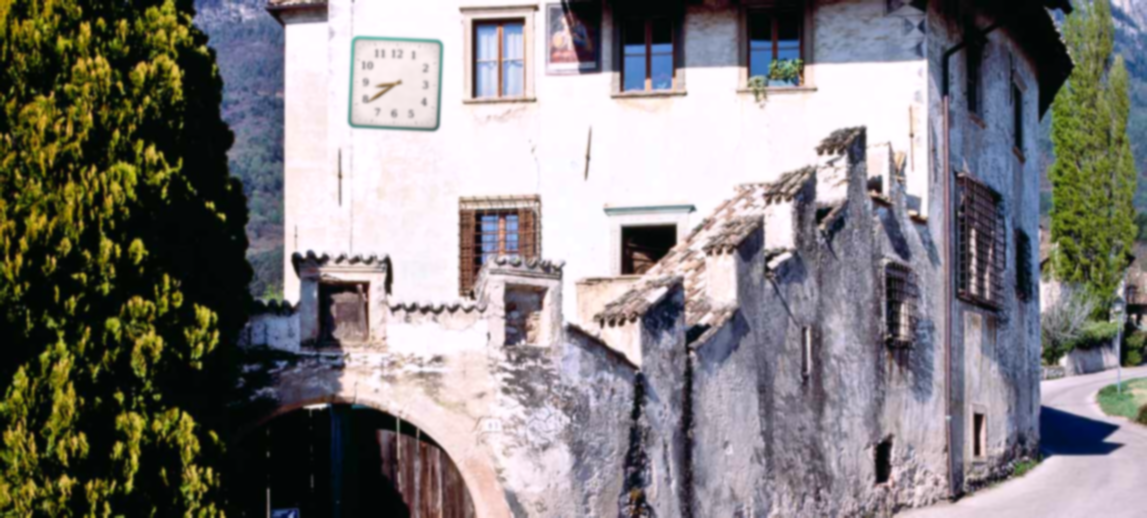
8.39
